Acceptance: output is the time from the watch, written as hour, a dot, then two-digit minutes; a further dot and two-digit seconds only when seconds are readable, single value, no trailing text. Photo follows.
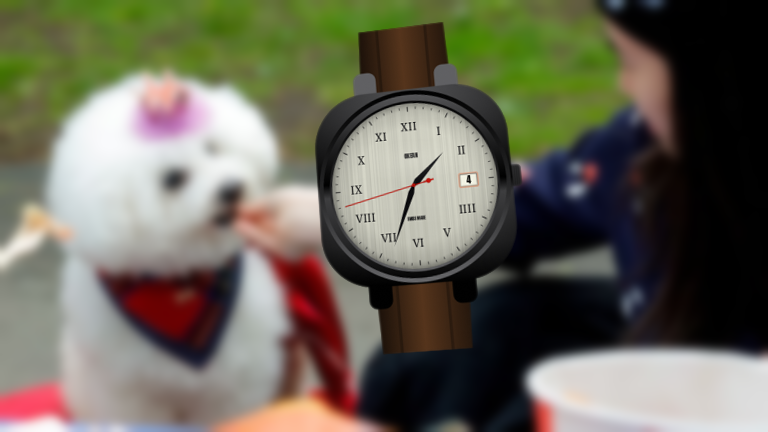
1.33.43
